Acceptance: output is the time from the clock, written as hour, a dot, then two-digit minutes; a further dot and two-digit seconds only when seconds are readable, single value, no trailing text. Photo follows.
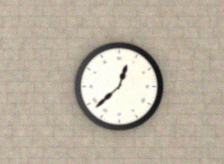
12.38
